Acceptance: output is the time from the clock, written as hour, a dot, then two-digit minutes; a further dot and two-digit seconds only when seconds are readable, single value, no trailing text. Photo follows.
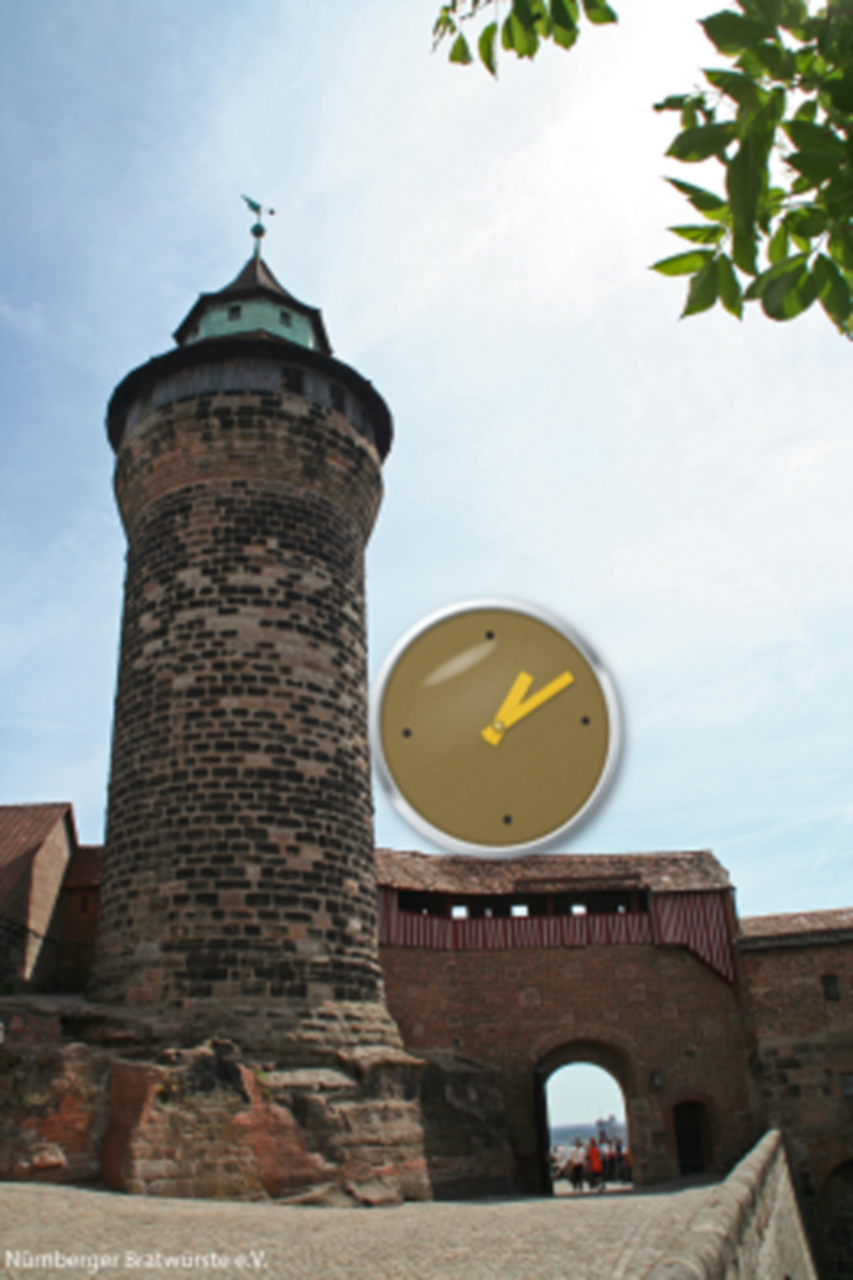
1.10
